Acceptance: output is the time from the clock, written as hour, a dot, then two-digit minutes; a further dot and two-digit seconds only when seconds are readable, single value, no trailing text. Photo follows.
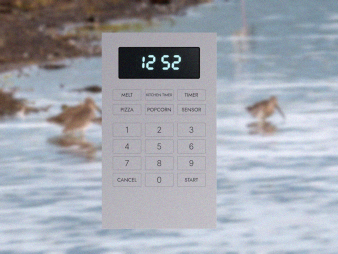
12.52
